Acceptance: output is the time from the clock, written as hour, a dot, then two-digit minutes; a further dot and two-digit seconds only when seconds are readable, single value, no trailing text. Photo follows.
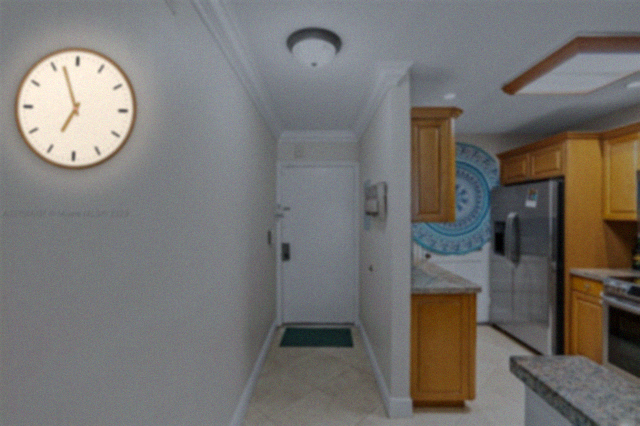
6.57
